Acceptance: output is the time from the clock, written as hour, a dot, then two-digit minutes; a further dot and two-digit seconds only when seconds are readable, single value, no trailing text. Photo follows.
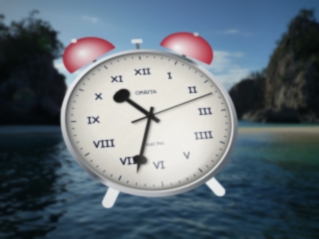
10.33.12
